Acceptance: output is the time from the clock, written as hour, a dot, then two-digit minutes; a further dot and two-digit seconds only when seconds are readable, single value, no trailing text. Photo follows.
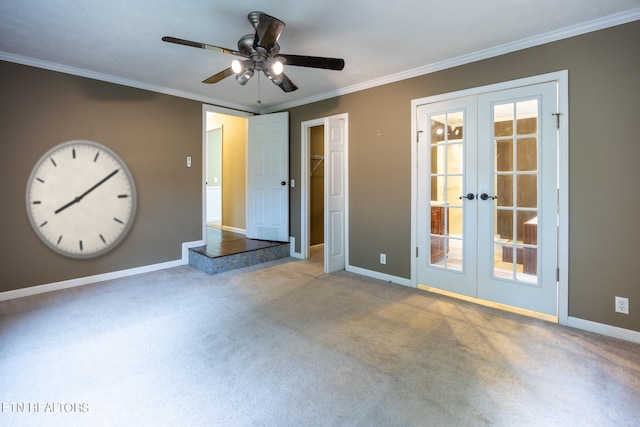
8.10
